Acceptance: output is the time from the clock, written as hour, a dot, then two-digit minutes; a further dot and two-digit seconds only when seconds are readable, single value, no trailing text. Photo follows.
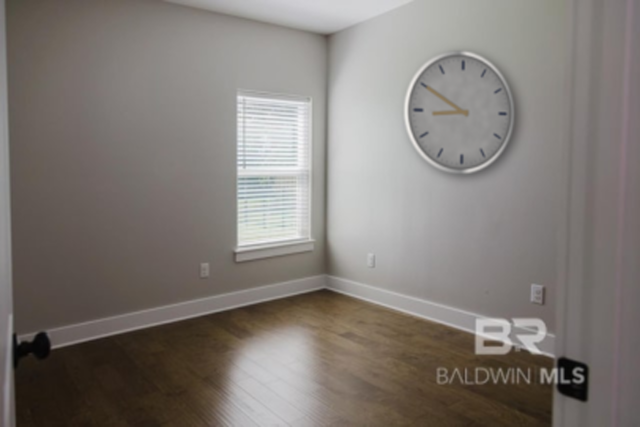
8.50
